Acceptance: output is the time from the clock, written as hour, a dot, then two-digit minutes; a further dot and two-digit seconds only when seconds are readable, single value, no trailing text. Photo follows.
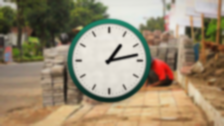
1.13
